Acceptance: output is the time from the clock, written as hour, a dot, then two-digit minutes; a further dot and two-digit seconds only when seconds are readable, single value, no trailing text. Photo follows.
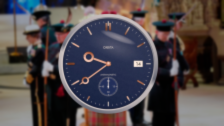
9.39
